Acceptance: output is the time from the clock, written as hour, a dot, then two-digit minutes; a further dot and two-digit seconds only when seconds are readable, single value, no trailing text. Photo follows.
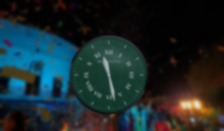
11.28
